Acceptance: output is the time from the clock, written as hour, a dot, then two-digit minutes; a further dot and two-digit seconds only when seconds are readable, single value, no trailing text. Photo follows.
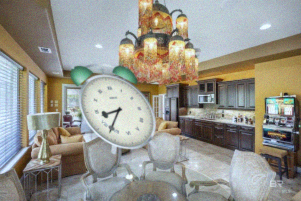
8.37
